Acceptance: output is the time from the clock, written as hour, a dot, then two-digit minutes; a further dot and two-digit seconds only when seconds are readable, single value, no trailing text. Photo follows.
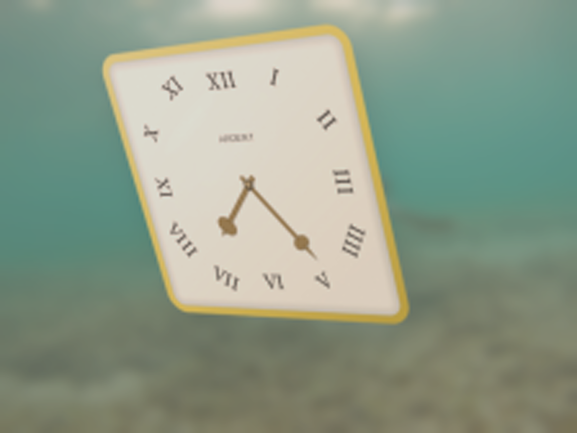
7.24
